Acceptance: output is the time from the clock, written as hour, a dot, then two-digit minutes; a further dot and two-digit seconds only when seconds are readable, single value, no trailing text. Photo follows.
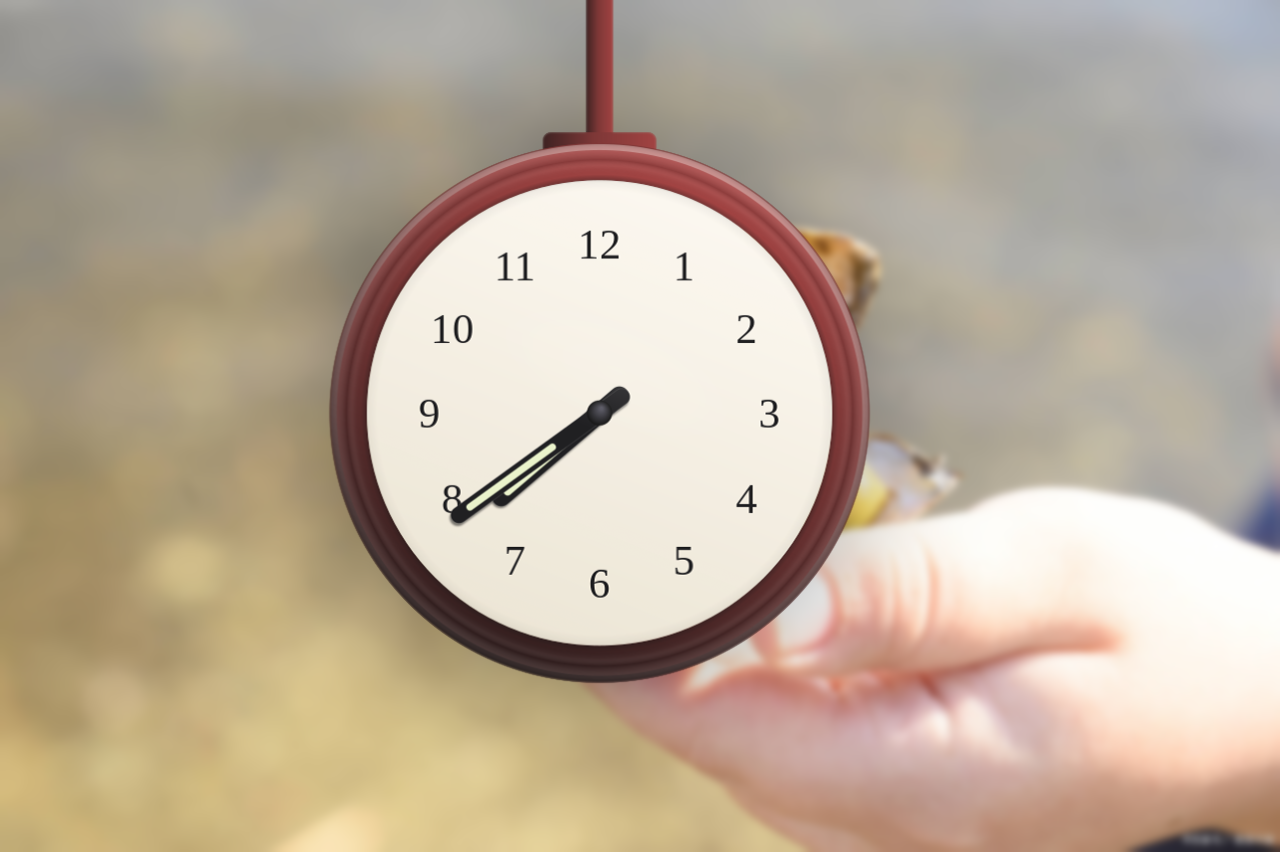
7.39
